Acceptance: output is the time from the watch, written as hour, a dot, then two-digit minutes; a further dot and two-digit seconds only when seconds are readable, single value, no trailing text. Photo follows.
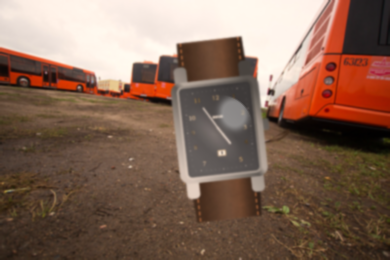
4.55
